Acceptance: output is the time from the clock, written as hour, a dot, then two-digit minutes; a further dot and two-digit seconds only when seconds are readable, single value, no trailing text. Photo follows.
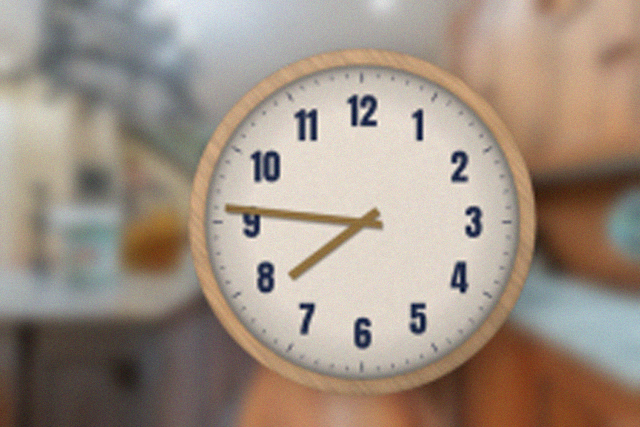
7.46
